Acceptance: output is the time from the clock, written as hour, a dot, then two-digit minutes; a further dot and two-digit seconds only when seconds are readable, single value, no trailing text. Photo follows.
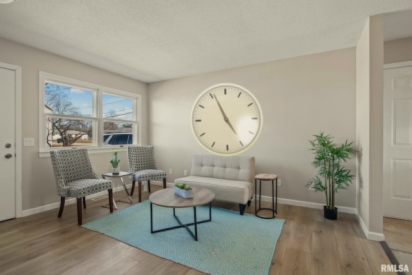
4.56
